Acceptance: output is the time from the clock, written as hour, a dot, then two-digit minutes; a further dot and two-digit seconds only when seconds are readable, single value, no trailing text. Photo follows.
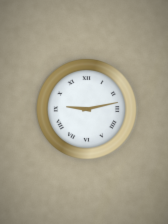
9.13
